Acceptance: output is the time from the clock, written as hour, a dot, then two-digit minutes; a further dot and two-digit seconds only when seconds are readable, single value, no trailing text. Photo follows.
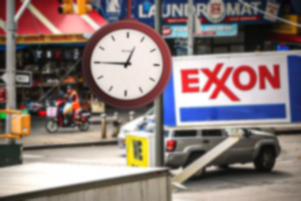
12.45
